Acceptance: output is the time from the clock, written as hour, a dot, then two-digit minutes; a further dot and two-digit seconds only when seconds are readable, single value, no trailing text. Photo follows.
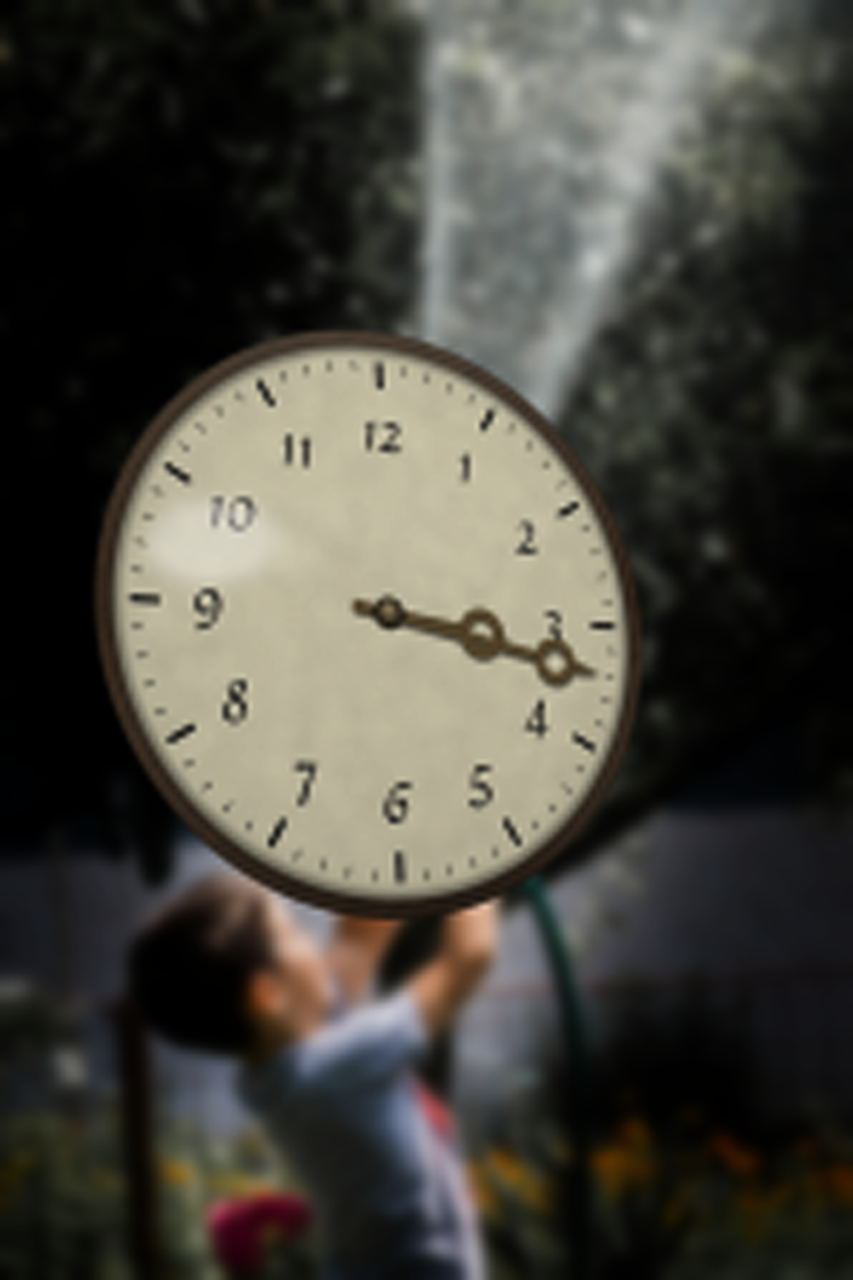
3.17
